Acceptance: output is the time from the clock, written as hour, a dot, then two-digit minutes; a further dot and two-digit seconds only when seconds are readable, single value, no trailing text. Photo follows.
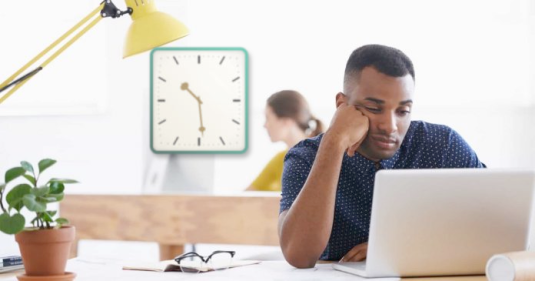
10.29
